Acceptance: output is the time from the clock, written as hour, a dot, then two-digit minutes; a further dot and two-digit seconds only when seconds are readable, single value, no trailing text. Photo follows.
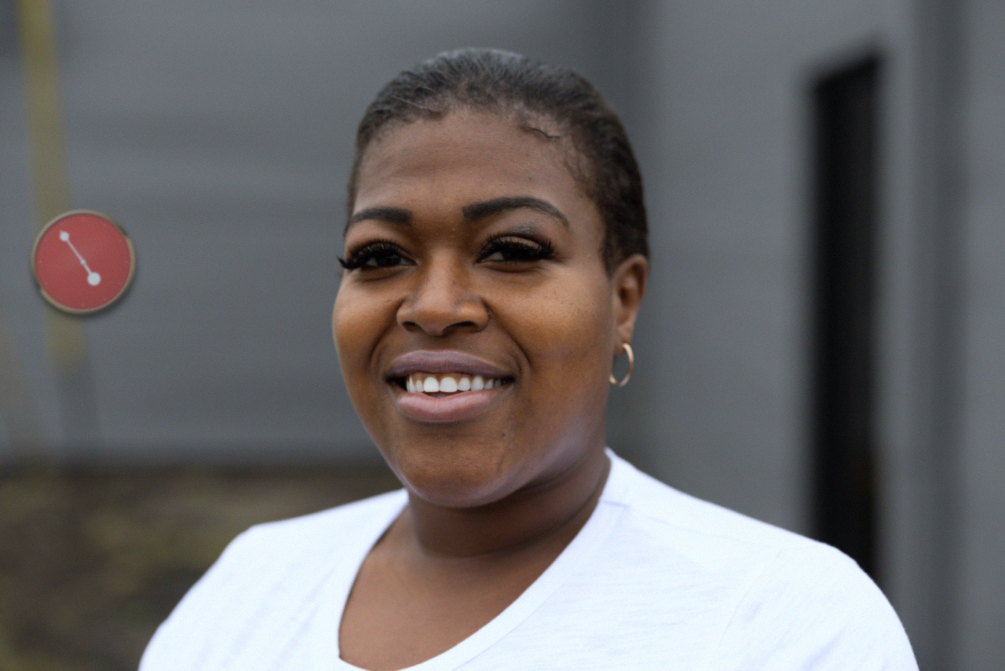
4.54
